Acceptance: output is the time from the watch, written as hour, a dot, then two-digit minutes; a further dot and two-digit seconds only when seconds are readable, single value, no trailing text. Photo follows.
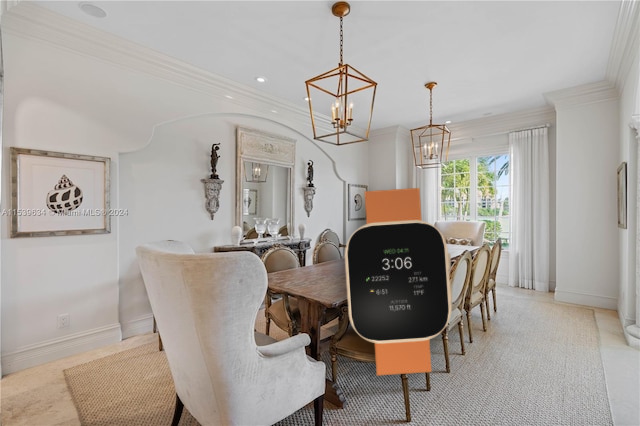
3.06
